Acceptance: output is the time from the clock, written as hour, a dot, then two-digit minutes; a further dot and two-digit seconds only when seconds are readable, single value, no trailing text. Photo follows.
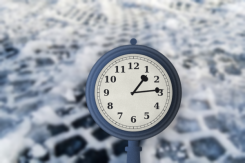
1.14
